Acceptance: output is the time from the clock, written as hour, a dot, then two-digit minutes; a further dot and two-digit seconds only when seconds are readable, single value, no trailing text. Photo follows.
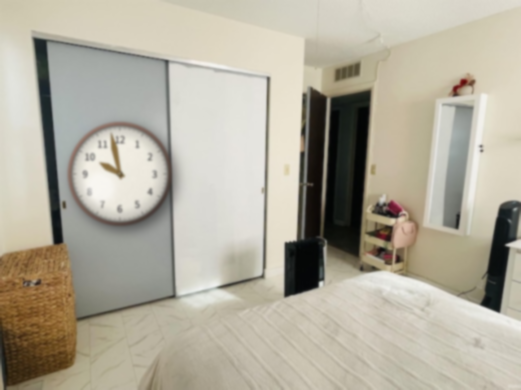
9.58
